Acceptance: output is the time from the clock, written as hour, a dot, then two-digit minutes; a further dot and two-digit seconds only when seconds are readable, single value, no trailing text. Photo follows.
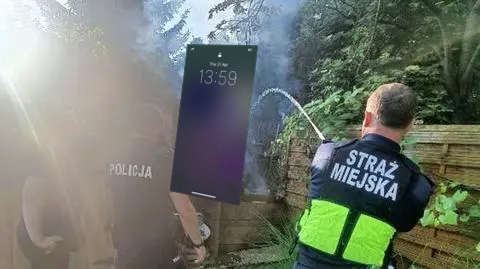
13.59
